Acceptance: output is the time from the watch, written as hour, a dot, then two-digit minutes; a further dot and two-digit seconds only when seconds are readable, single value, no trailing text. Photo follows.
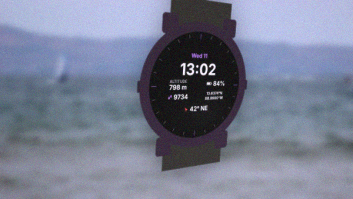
13.02
